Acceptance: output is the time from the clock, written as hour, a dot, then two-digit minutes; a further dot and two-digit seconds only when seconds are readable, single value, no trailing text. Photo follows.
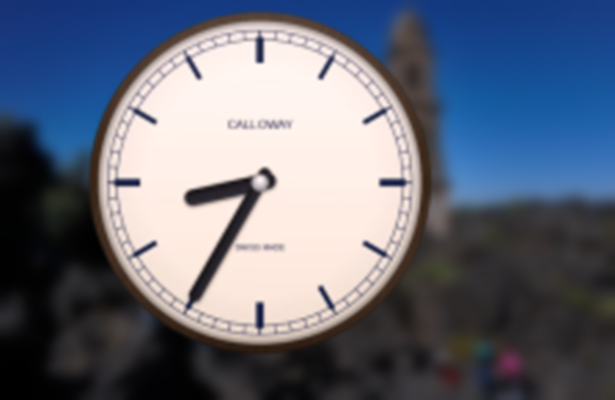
8.35
